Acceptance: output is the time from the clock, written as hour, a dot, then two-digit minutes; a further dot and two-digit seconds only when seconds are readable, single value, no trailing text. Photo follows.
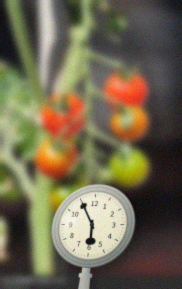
5.55
